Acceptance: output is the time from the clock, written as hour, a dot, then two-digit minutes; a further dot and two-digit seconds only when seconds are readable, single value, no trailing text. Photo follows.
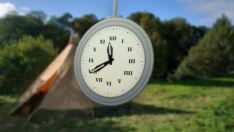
11.40
